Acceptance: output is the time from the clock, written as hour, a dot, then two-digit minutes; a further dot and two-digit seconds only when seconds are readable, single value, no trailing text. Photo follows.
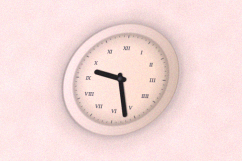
9.27
